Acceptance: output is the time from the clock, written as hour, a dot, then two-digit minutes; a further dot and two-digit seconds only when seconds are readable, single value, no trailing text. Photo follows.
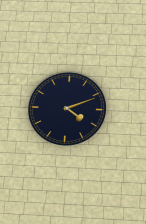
4.11
